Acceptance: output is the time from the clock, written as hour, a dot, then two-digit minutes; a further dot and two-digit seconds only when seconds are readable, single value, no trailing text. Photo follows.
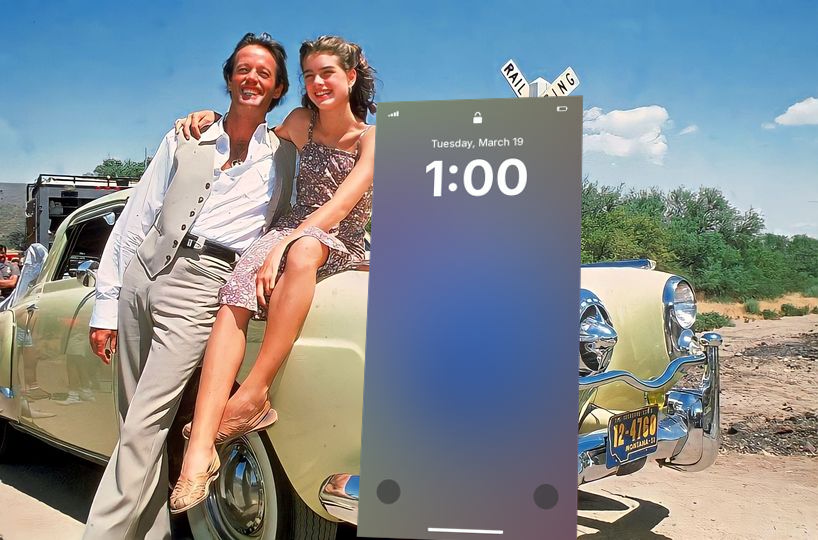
1.00
